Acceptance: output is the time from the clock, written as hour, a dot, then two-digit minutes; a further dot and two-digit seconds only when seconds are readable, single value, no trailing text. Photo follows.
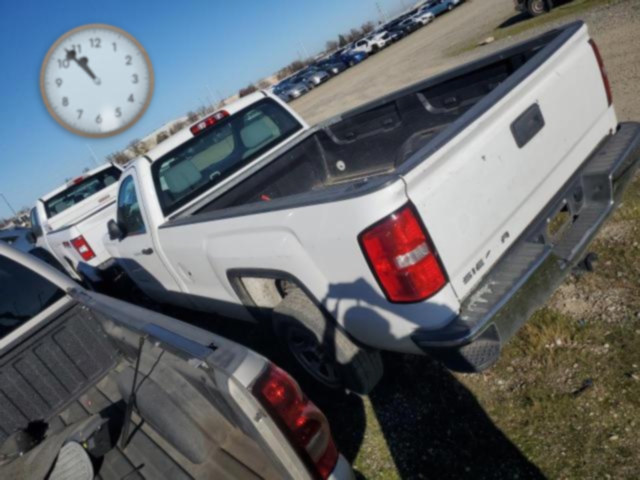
10.53
